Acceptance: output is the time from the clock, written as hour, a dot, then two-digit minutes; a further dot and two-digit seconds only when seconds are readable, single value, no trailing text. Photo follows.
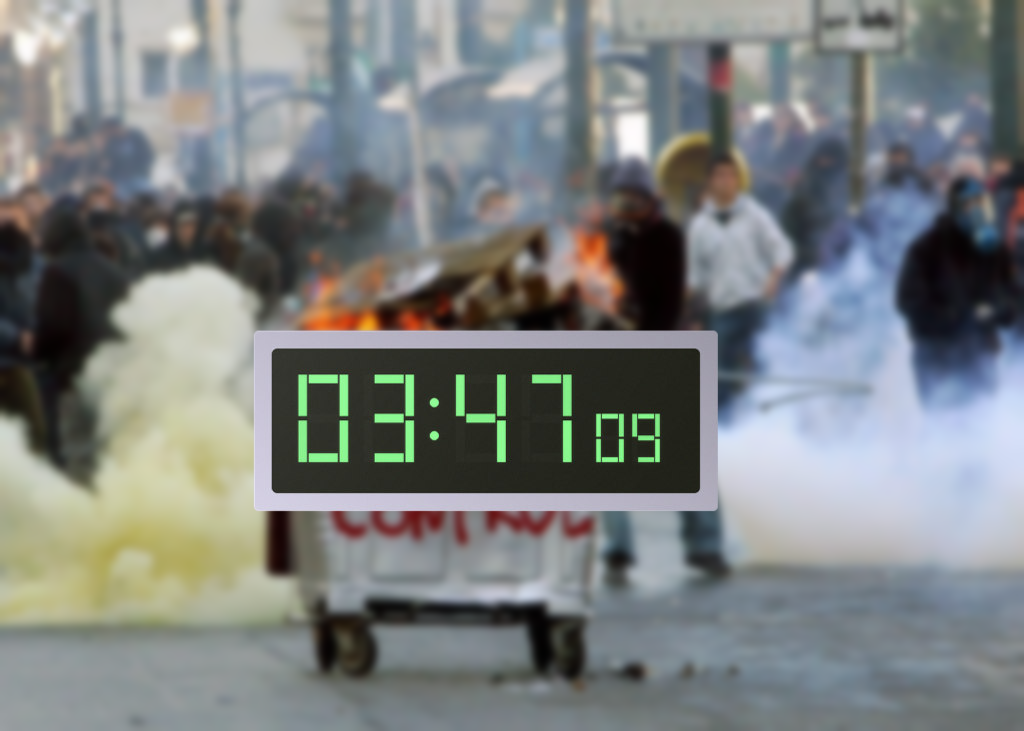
3.47.09
